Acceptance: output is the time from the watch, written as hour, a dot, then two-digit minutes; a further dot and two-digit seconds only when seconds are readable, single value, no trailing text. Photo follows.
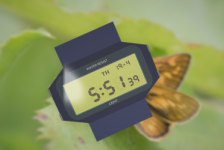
5.51.39
